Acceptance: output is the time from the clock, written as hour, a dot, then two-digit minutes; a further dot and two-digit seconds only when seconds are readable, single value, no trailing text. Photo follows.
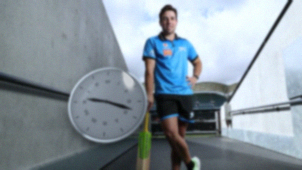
9.18
